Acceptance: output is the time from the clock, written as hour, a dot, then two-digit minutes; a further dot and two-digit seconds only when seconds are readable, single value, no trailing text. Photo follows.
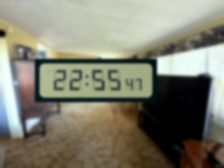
22.55
